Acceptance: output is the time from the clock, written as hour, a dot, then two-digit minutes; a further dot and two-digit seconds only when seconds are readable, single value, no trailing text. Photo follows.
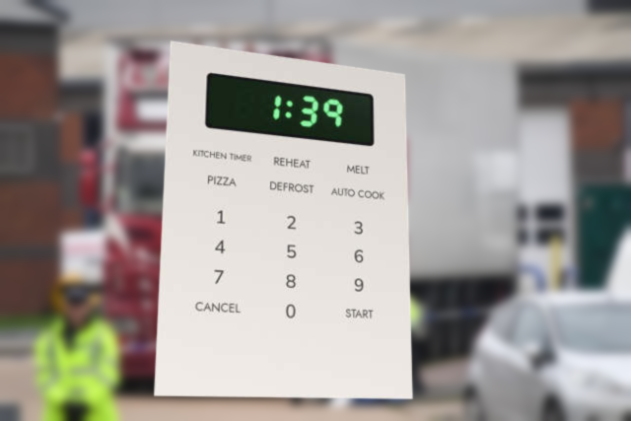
1.39
